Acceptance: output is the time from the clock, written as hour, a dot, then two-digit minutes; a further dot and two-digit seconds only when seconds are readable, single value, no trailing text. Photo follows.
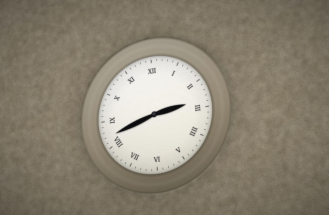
2.42
